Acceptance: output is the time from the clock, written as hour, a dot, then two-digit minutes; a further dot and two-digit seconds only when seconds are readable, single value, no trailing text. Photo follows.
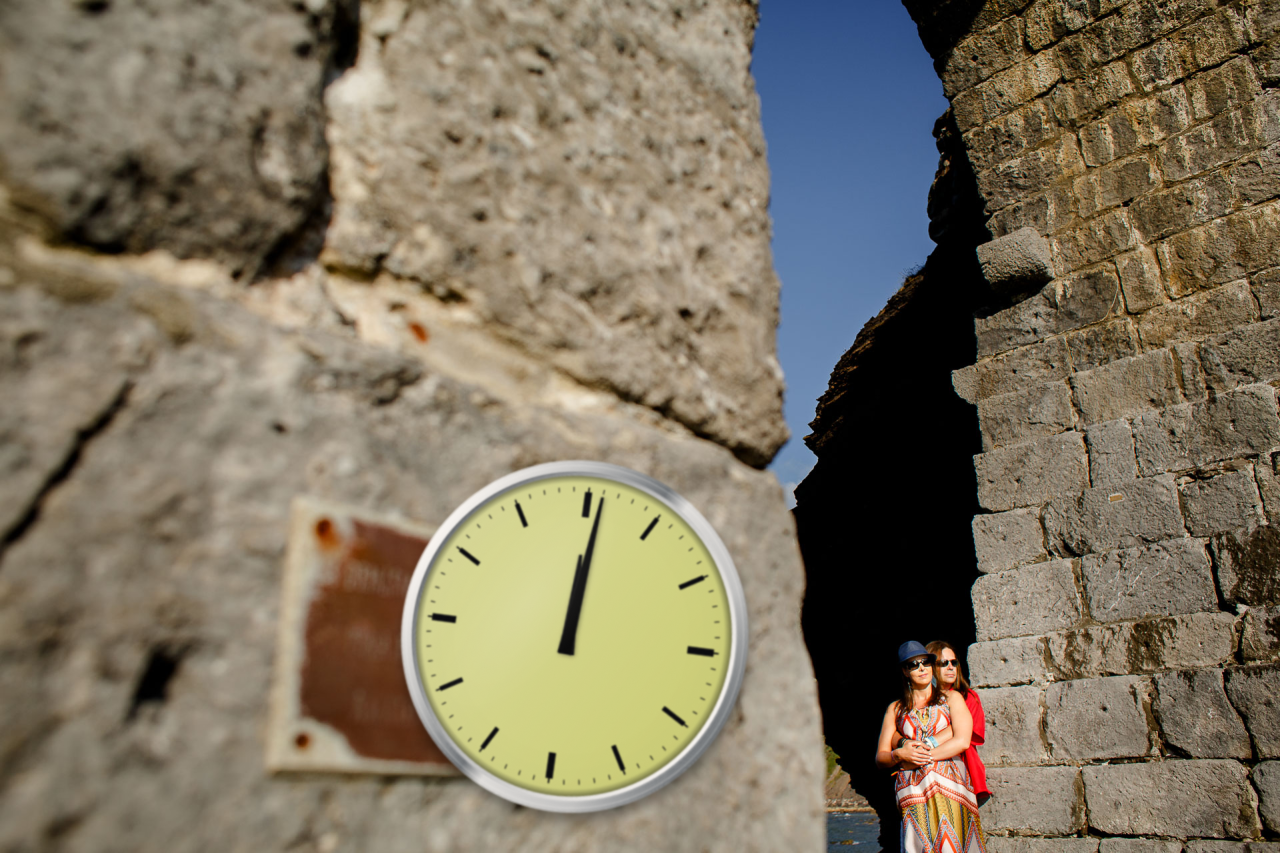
12.01
